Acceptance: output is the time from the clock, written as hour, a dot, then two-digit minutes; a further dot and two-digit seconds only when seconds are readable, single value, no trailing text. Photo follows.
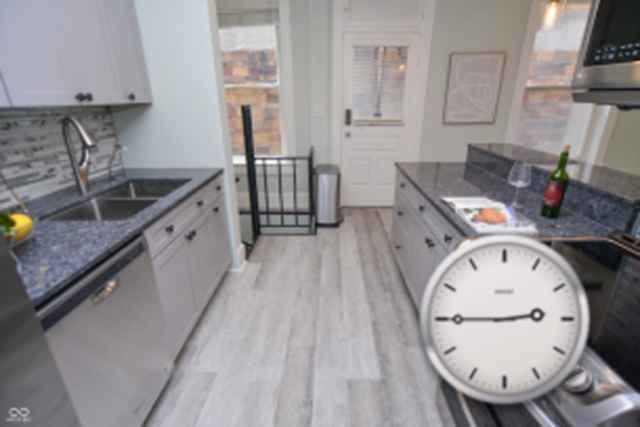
2.45
